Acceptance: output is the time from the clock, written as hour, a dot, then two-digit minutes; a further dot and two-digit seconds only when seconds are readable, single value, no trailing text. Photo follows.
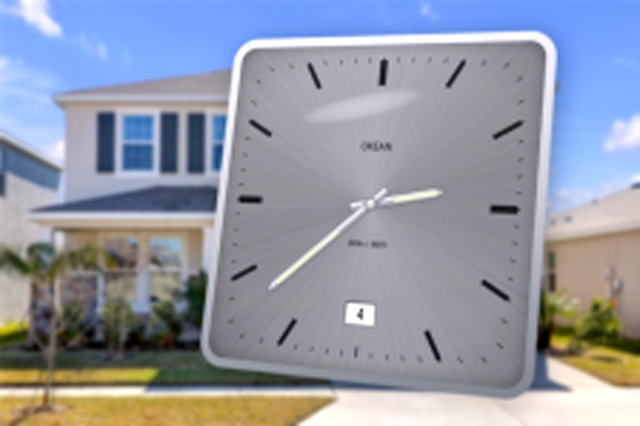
2.38
